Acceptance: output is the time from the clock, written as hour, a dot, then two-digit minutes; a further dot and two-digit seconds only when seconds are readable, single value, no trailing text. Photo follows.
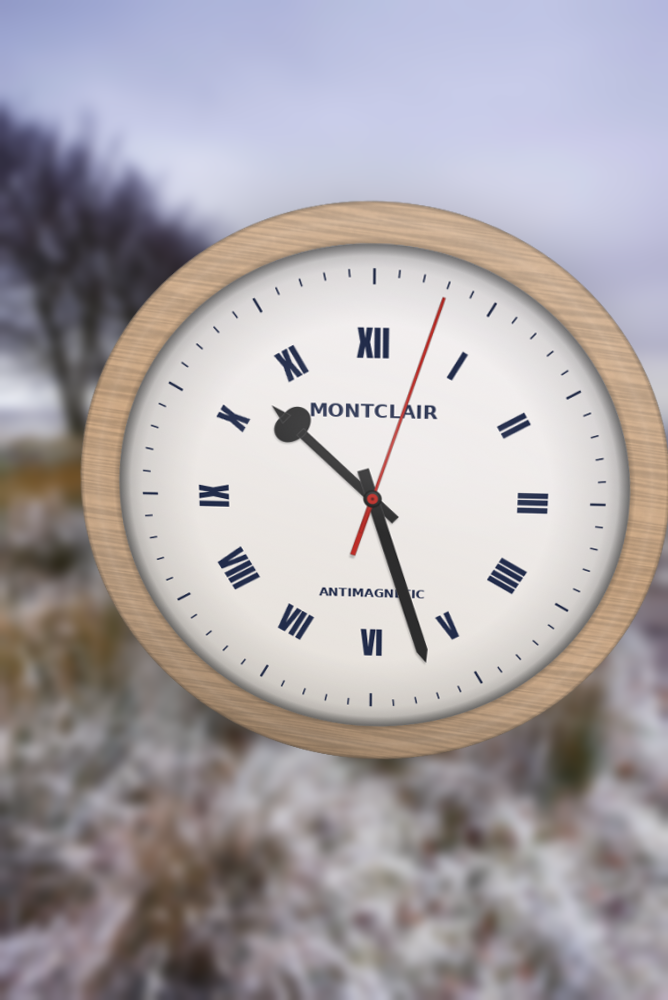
10.27.03
